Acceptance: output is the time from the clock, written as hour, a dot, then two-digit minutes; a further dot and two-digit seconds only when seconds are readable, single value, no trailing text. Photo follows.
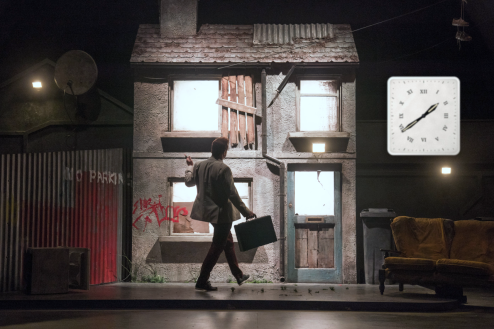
1.39
